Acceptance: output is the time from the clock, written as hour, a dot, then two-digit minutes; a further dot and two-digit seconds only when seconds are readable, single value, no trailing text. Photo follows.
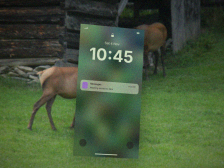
10.45
